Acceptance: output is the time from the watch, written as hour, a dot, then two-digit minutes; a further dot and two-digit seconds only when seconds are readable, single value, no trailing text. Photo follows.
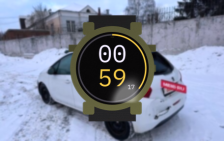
0.59
